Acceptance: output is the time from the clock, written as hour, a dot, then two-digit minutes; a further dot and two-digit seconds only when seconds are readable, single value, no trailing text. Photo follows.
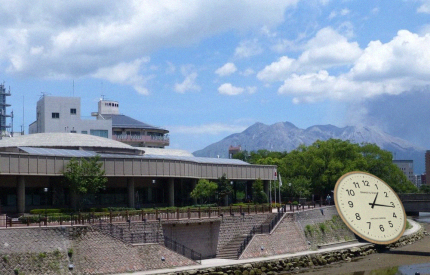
1.16
